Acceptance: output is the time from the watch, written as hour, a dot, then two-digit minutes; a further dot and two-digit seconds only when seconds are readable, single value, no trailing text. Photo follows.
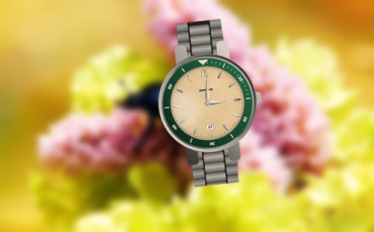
3.01
